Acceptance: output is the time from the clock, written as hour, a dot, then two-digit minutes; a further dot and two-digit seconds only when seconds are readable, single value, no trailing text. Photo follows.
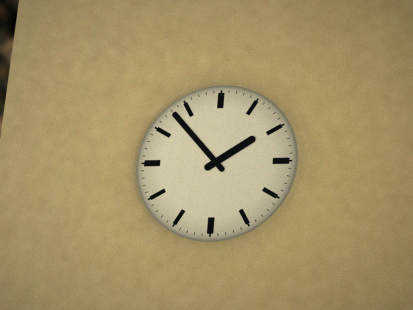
1.53
